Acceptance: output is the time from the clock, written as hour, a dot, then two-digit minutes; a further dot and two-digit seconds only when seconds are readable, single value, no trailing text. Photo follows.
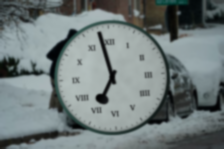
6.58
